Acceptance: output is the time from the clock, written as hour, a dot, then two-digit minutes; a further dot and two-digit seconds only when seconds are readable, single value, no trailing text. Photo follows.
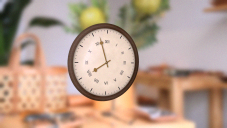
7.57
